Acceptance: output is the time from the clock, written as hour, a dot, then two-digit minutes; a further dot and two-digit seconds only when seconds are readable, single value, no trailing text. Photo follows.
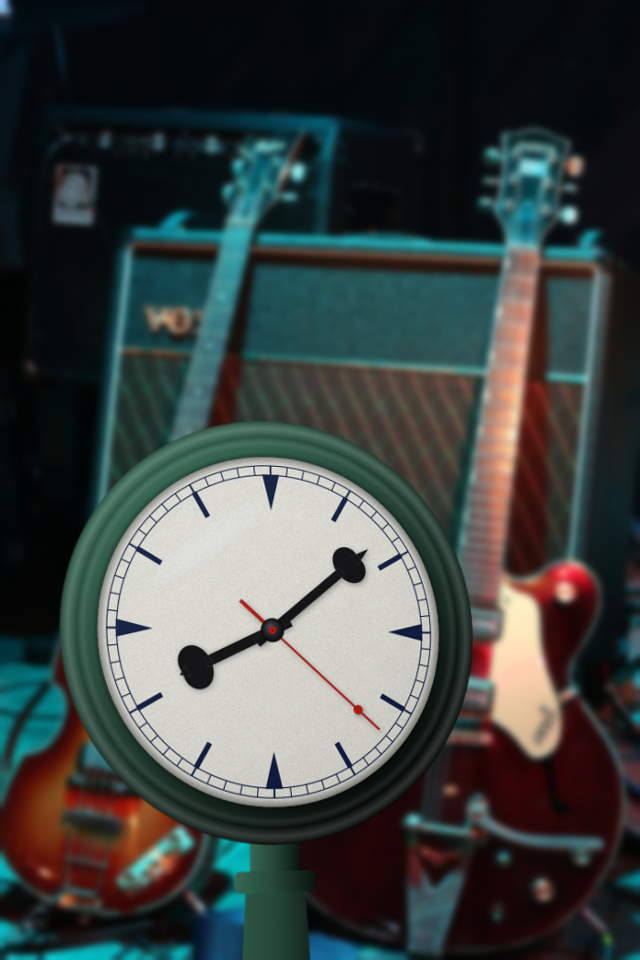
8.08.22
